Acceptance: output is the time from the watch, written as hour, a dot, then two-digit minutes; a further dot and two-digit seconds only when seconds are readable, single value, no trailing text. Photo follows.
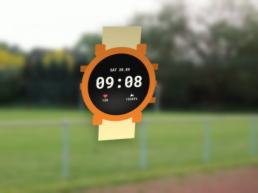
9.08
